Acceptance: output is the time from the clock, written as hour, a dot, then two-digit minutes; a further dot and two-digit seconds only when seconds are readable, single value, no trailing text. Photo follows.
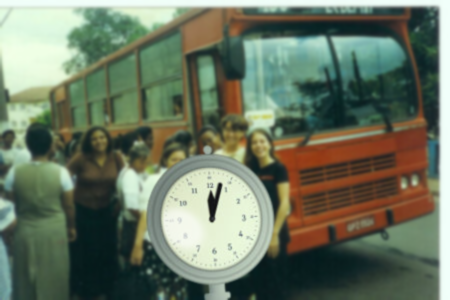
12.03
